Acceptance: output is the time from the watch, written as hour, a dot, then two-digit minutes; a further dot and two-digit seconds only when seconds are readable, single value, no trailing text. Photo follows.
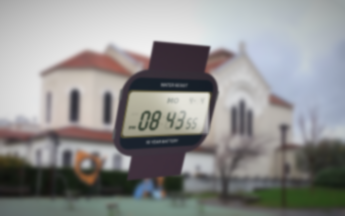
8.43.55
